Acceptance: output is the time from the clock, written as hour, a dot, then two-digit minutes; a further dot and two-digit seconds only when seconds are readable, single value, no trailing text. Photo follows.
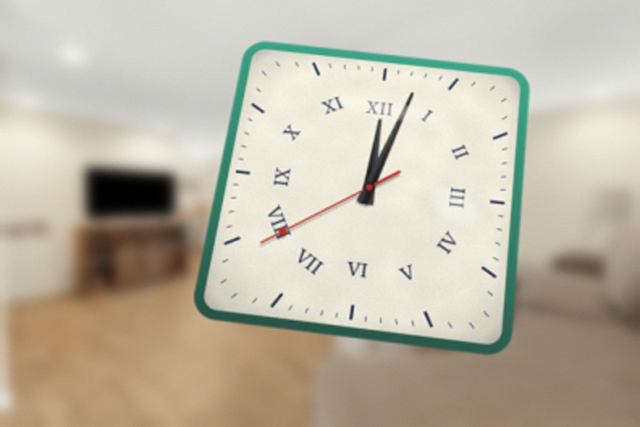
12.02.39
